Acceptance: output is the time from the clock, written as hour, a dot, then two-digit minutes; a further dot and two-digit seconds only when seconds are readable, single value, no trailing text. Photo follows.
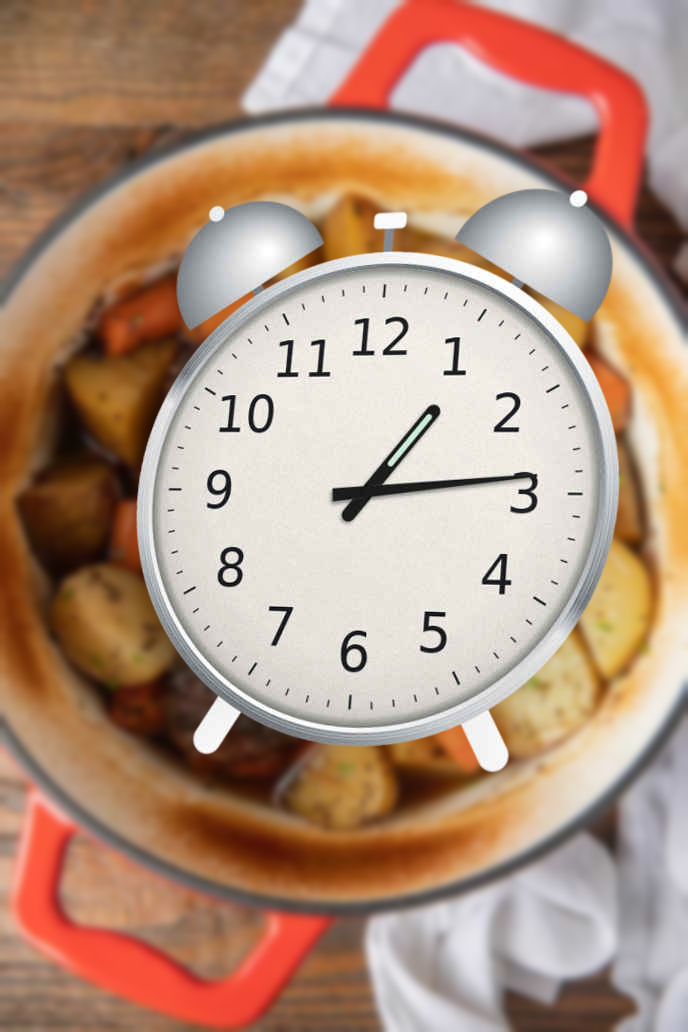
1.14
